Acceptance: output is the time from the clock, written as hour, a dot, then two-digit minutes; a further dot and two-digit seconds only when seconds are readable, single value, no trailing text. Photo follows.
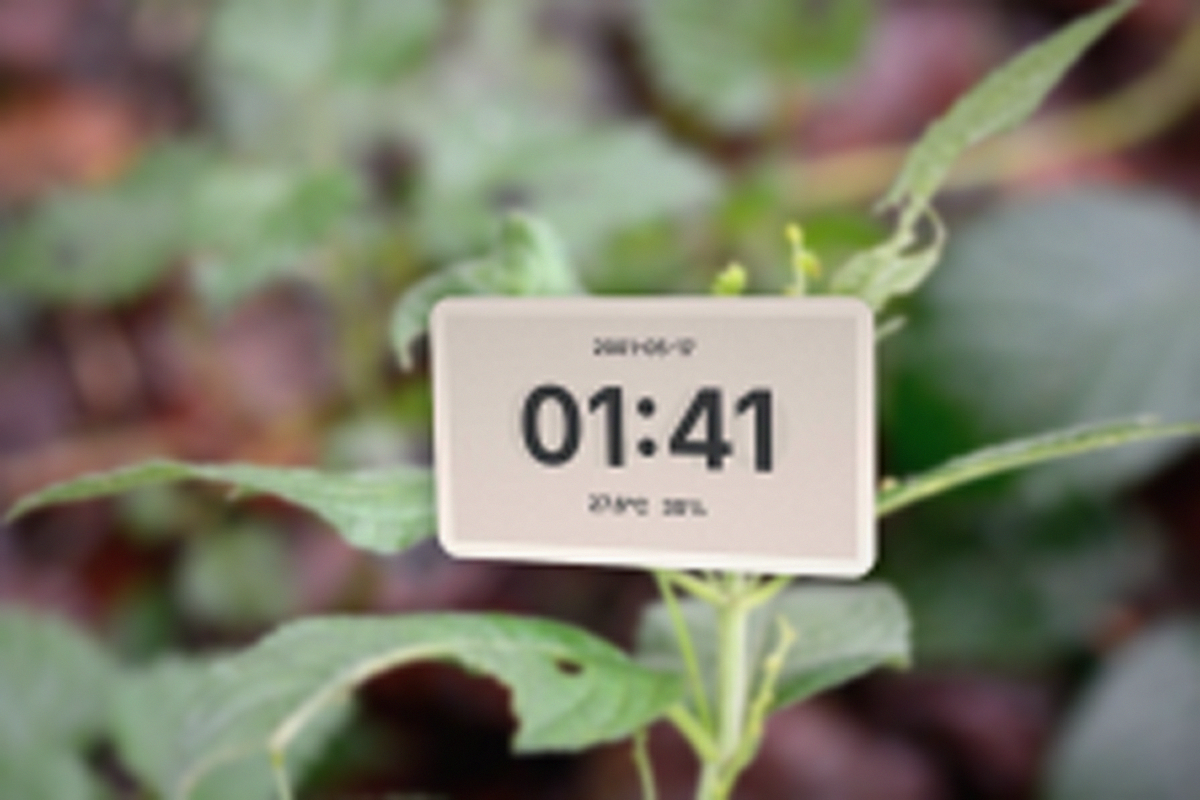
1.41
